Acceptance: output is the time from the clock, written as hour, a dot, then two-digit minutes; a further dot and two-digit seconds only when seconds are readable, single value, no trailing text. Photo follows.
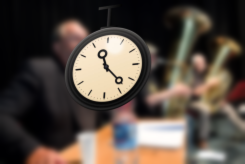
11.23
